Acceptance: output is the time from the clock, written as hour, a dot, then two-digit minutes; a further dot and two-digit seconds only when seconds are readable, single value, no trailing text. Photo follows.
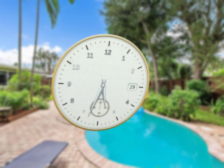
5.33
